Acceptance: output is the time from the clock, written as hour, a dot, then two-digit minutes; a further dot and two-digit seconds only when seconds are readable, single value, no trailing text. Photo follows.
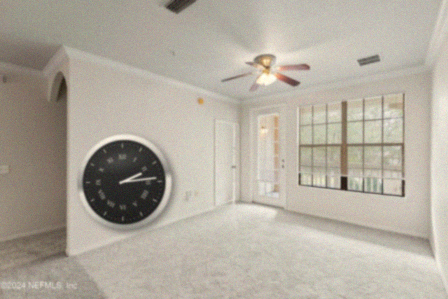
2.14
